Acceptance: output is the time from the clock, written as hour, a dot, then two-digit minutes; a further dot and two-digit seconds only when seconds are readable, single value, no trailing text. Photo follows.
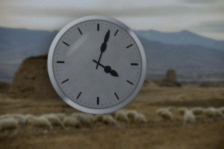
4.03
